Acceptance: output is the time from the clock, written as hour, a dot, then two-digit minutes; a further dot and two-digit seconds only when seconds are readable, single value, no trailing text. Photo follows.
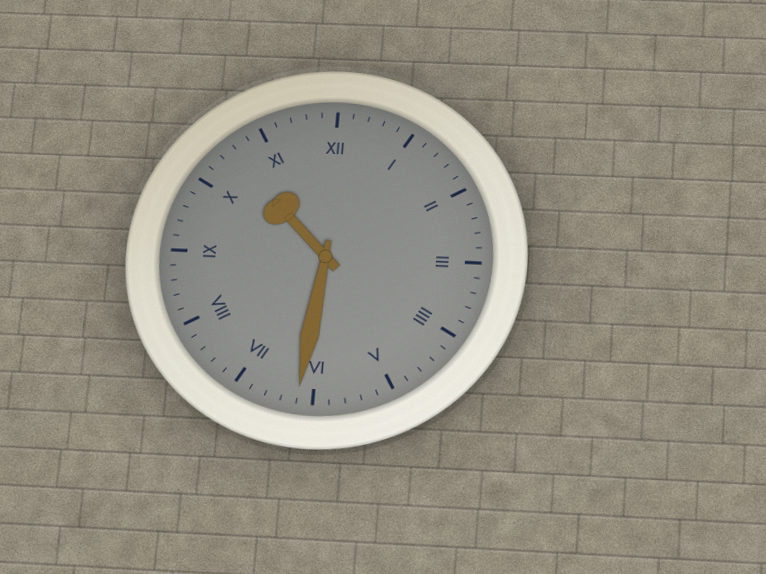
10.31
